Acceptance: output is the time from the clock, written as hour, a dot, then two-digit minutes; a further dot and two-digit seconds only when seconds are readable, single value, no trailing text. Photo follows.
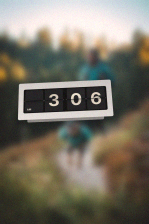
3.06
